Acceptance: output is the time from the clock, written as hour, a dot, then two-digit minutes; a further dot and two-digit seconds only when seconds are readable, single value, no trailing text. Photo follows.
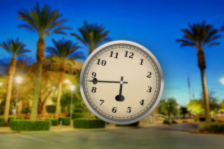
5.43
